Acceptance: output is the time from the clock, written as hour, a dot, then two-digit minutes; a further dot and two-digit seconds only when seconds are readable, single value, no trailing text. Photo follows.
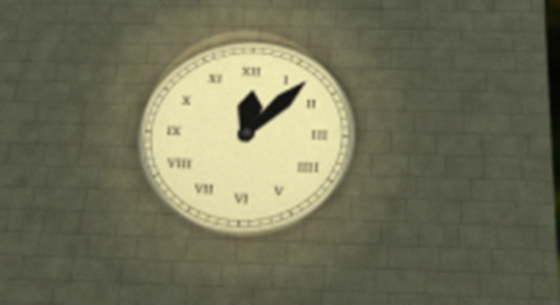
12.07
